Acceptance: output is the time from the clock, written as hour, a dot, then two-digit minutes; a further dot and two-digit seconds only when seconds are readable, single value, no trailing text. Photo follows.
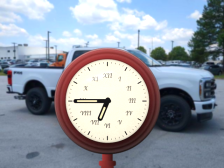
6.45
